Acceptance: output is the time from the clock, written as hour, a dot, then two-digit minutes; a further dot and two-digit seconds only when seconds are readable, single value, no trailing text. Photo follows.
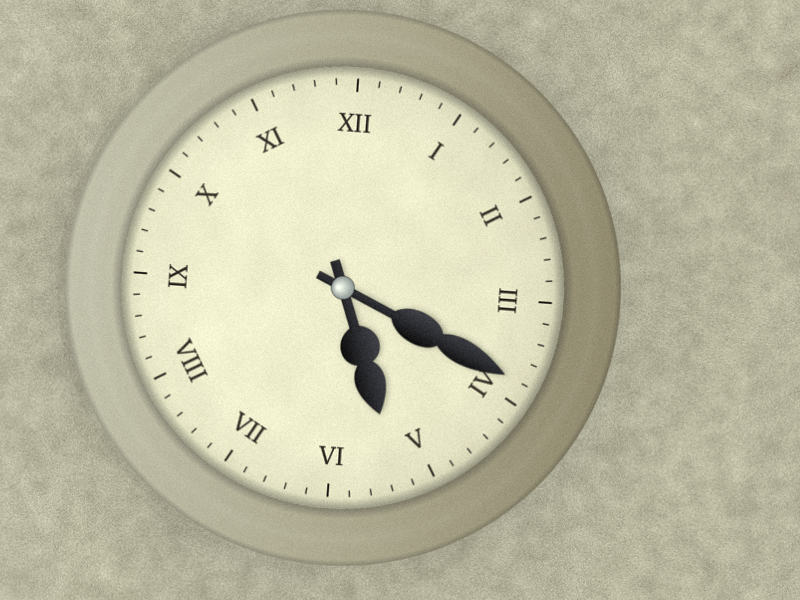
5.19
